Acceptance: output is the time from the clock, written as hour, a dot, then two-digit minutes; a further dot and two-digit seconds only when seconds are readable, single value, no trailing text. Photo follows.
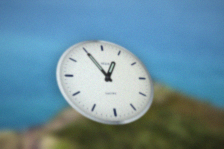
12.55
